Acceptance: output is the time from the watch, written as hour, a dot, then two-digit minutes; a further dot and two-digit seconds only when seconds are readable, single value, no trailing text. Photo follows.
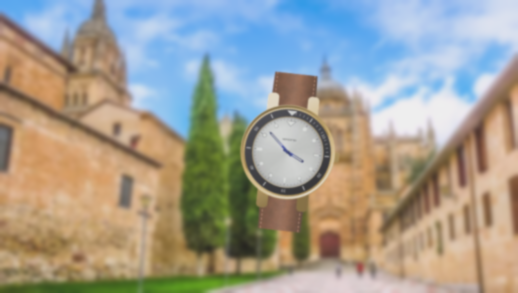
3.52
